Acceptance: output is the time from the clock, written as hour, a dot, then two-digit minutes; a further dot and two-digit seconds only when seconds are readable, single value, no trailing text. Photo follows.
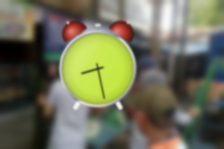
8.28
